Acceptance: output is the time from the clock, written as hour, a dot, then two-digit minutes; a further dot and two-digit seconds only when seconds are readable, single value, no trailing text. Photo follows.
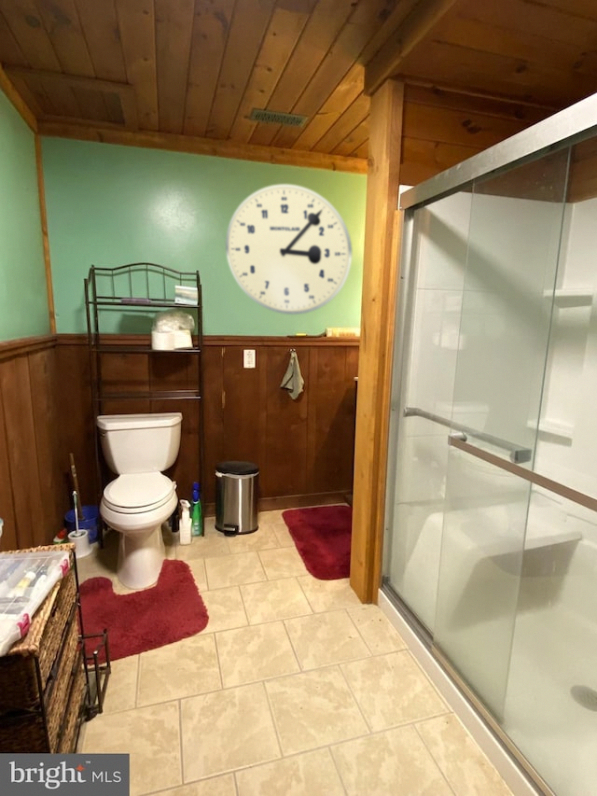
3.07
